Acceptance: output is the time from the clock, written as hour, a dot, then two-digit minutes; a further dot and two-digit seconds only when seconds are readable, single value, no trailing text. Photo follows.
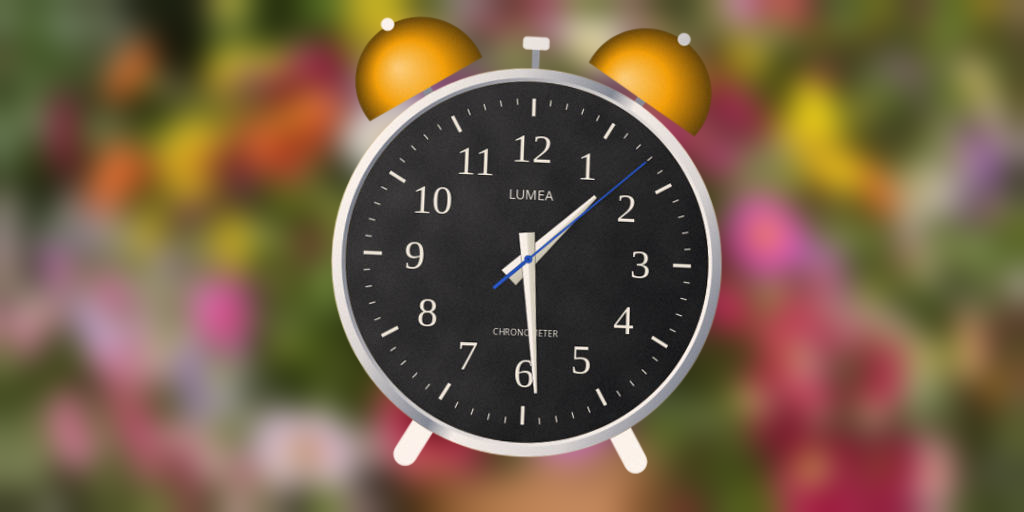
1.29.08
